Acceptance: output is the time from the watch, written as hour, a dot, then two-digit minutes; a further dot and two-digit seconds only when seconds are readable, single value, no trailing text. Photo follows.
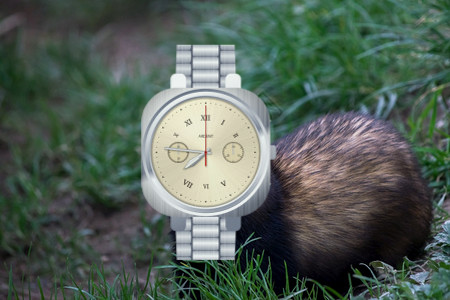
7.46
